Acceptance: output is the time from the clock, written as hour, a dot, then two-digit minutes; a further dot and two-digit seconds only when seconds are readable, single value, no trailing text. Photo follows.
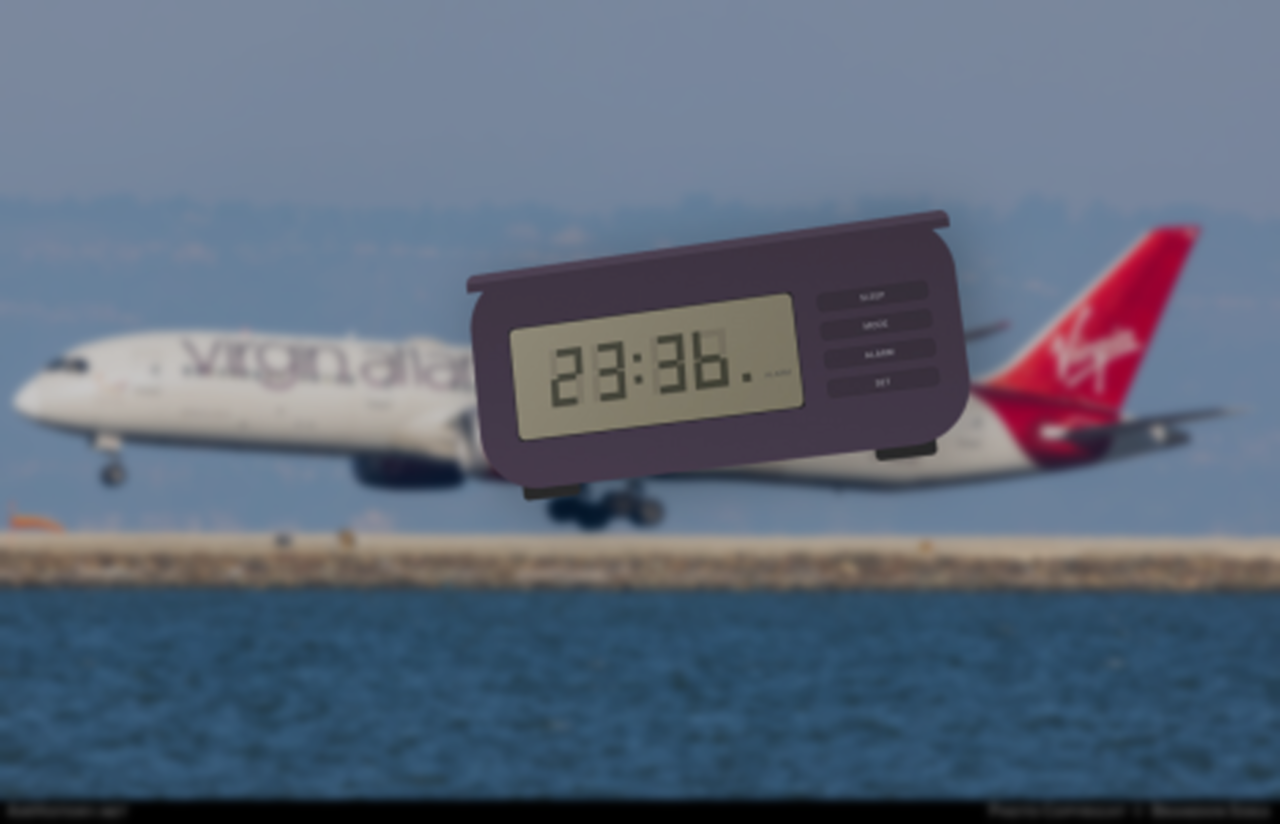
23.36
